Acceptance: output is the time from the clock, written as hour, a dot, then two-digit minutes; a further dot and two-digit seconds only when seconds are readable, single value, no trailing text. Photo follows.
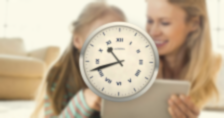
10.42
